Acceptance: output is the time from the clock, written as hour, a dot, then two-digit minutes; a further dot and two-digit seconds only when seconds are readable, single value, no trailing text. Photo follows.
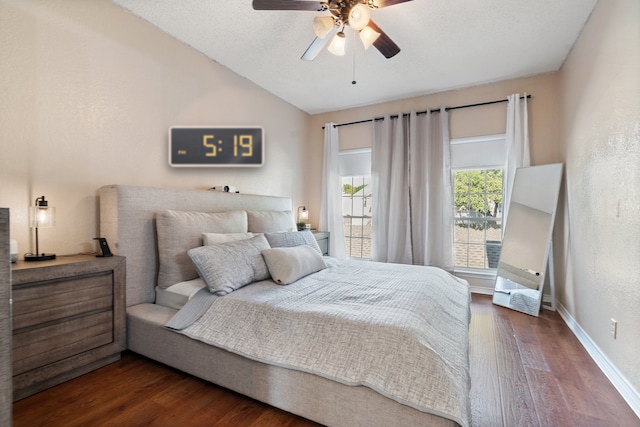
5.19
